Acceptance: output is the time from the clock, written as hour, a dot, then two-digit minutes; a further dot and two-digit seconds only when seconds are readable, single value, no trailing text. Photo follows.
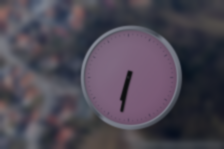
6.32
